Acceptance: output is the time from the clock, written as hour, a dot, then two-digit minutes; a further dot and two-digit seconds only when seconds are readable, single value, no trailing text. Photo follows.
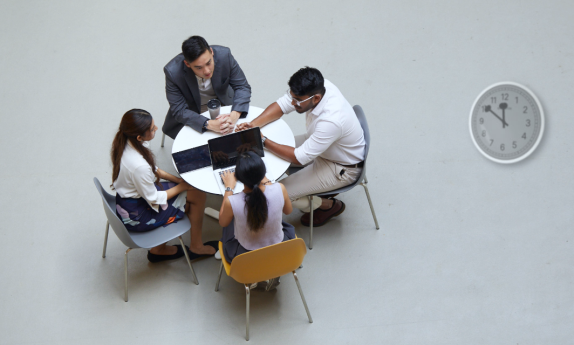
11.51
